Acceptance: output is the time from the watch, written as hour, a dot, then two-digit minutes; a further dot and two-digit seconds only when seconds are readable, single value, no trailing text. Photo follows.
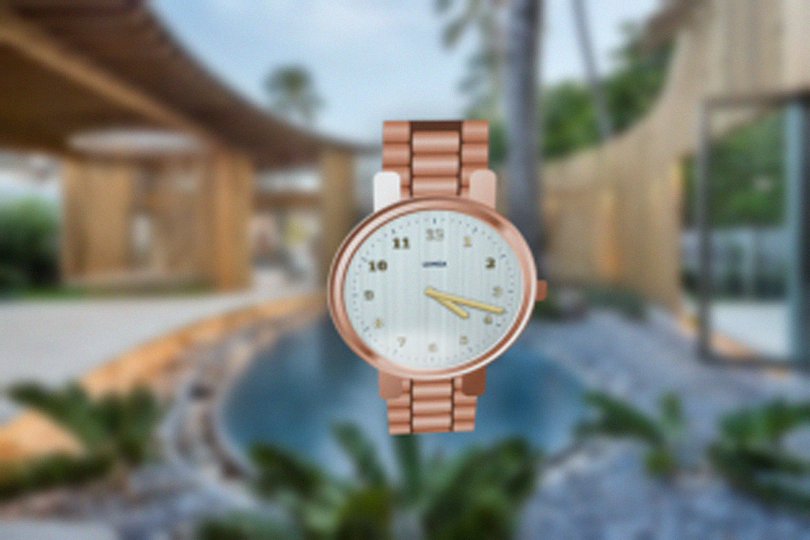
4.18
